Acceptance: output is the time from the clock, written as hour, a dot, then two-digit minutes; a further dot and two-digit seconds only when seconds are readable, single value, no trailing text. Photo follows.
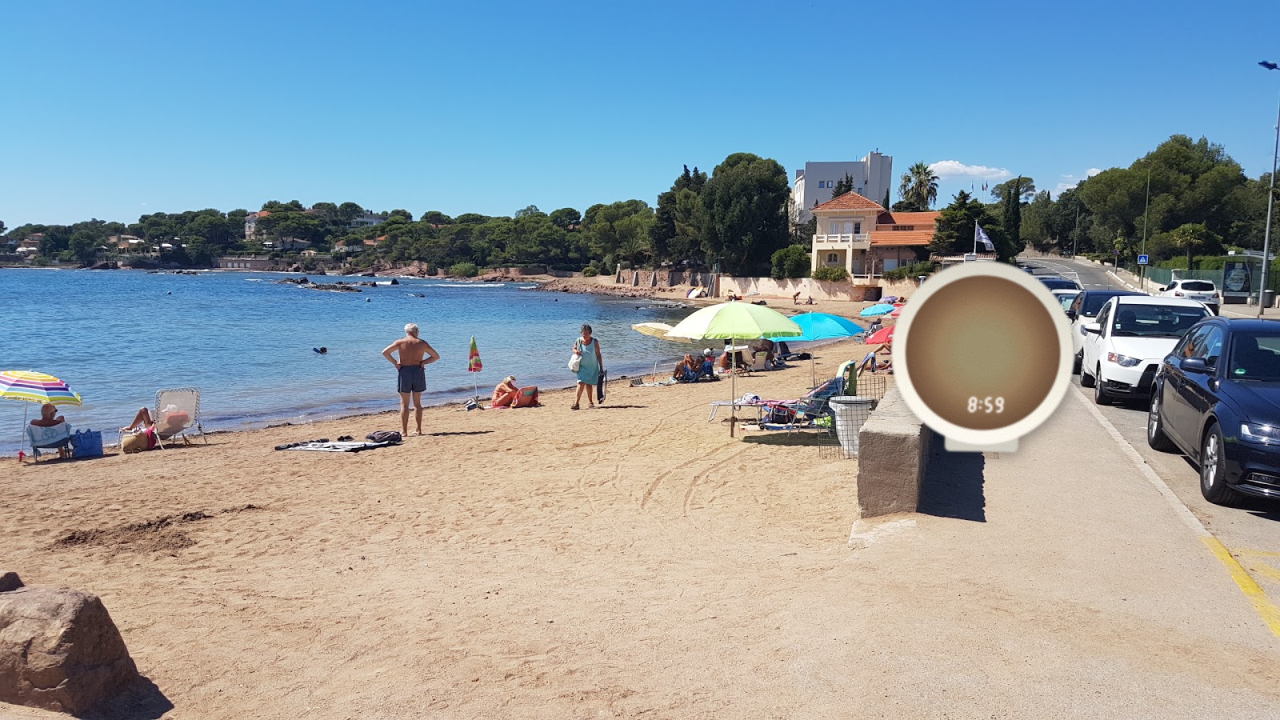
8.59
